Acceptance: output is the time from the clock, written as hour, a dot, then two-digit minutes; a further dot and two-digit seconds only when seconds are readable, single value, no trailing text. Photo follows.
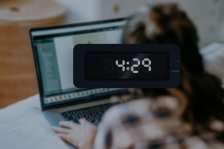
4.29
